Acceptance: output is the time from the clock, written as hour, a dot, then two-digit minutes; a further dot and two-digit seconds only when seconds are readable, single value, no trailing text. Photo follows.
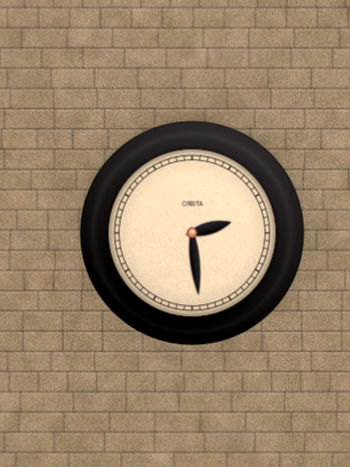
2.29
